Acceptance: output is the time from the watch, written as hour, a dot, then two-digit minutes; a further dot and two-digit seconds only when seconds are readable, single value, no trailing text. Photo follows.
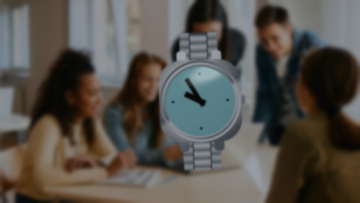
9.55
